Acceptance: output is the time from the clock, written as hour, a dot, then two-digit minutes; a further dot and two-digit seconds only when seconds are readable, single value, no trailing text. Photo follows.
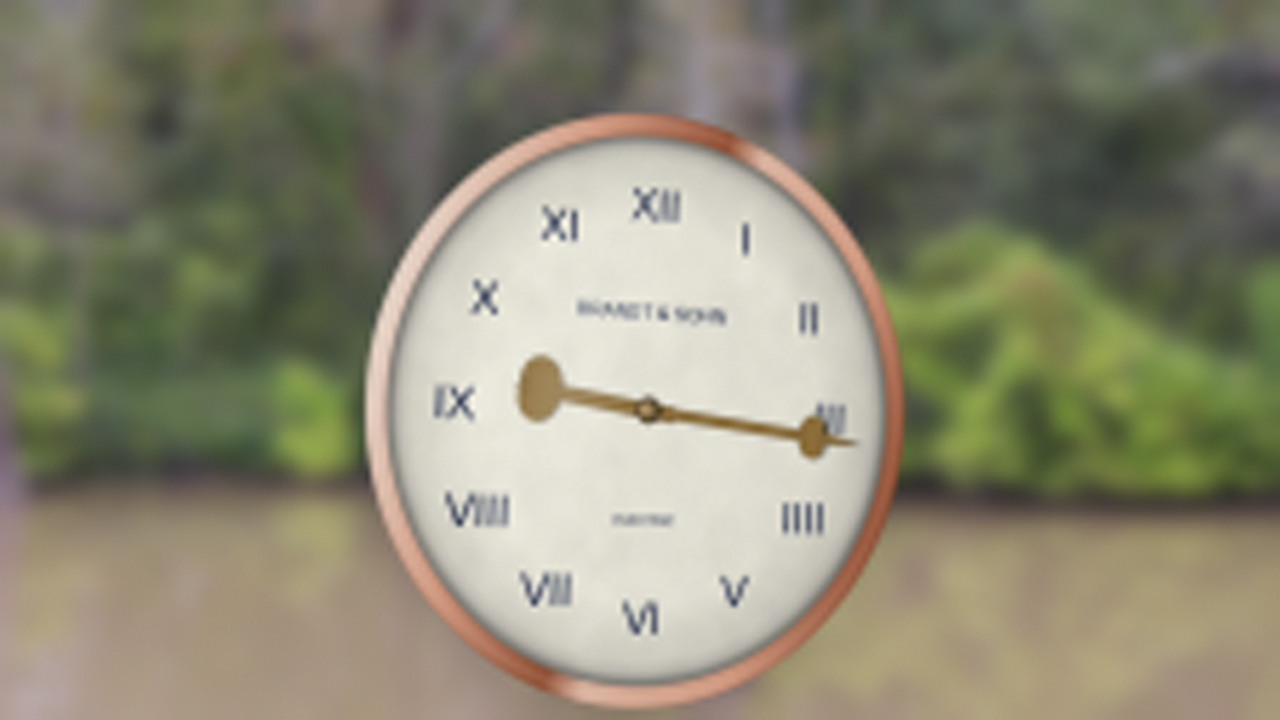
9.16
